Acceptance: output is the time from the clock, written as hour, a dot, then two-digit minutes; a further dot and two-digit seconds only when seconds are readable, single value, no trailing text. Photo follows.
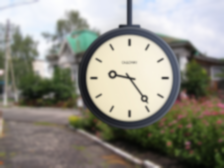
9.24
